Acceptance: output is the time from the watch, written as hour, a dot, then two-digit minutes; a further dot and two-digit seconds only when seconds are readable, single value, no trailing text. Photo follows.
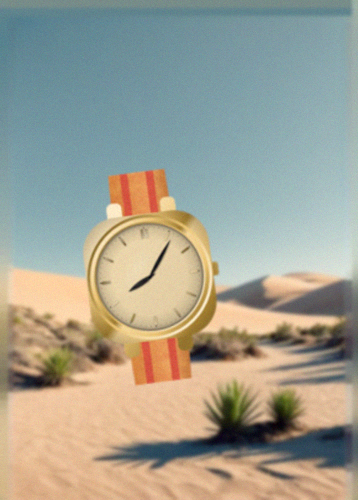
8.06
